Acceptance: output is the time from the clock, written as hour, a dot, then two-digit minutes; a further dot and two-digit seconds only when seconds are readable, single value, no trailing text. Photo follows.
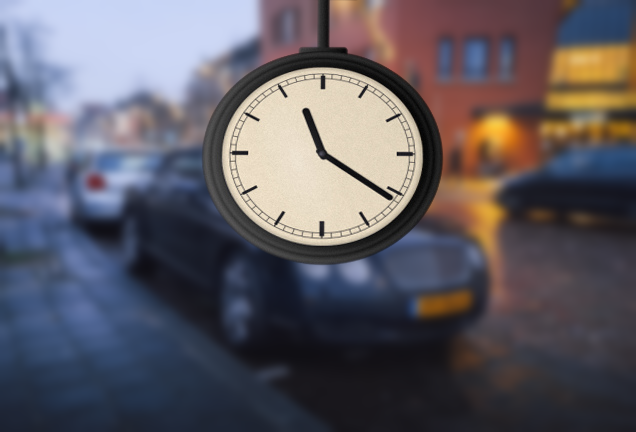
11.21
